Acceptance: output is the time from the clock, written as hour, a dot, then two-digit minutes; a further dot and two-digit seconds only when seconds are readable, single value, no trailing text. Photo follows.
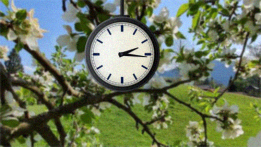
2.16
